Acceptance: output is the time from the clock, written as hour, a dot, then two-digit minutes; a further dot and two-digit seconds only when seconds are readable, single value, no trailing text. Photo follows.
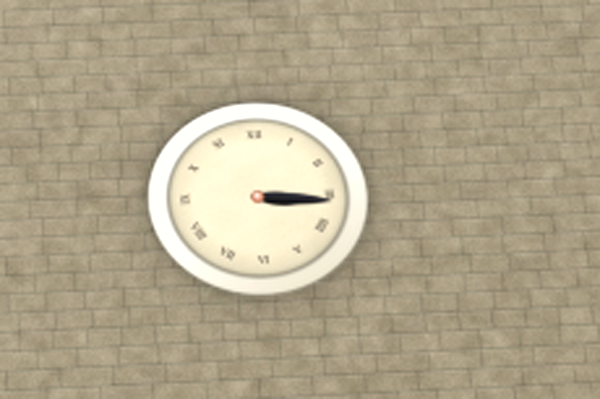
3.16
